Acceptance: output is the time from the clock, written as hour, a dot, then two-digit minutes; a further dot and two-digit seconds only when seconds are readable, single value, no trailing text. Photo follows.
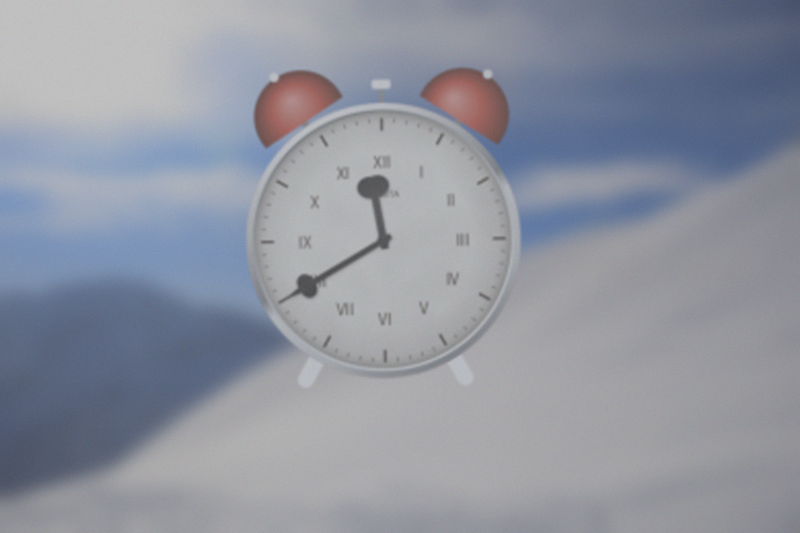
11.40
